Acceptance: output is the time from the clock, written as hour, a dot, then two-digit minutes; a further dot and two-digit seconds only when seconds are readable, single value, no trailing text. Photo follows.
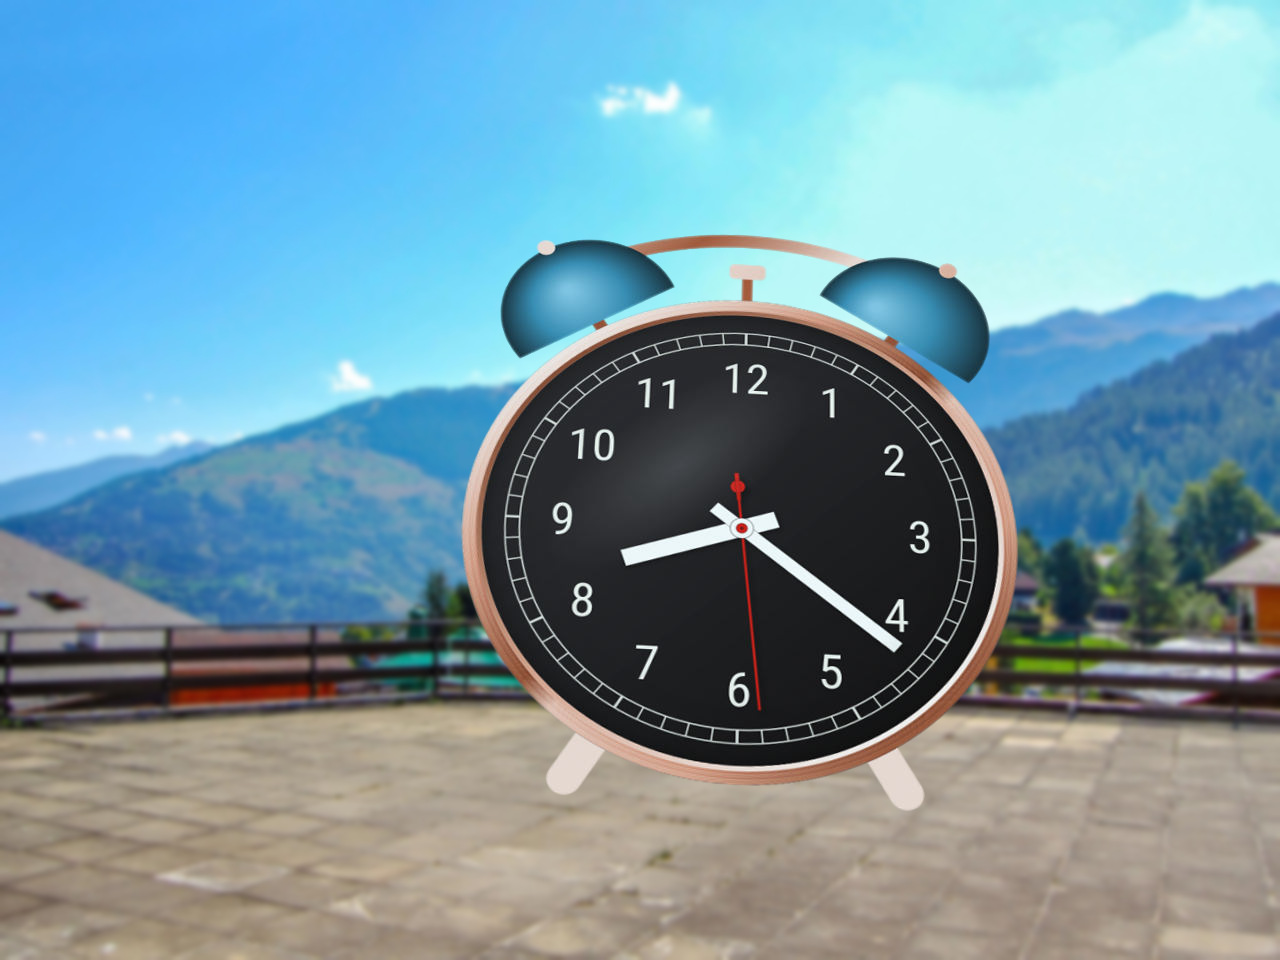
8.21.29
